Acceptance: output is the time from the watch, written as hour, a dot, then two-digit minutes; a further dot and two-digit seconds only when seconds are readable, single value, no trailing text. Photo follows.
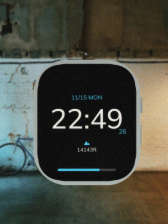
22.49
